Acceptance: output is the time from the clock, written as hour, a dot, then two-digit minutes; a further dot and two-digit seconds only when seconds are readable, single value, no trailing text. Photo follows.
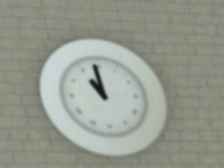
10.59
